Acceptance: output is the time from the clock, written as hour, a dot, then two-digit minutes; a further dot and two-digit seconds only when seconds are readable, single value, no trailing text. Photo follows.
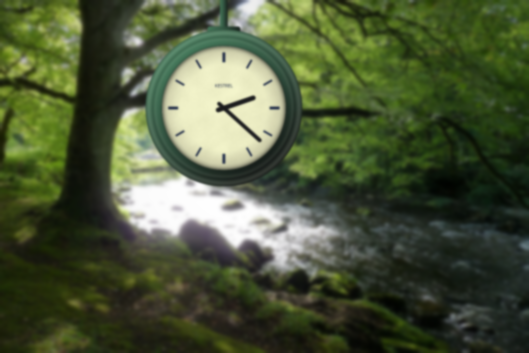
2.22
